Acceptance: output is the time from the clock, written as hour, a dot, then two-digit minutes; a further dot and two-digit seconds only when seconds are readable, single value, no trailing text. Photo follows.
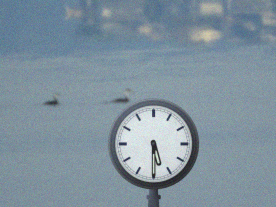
5.30
